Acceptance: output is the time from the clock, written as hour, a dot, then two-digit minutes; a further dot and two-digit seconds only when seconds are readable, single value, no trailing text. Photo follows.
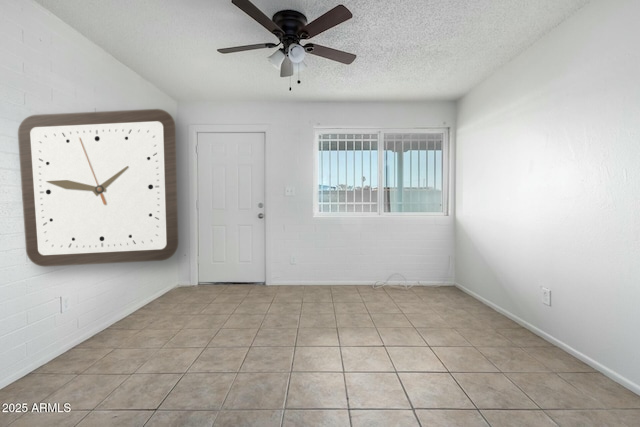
1.46.57
